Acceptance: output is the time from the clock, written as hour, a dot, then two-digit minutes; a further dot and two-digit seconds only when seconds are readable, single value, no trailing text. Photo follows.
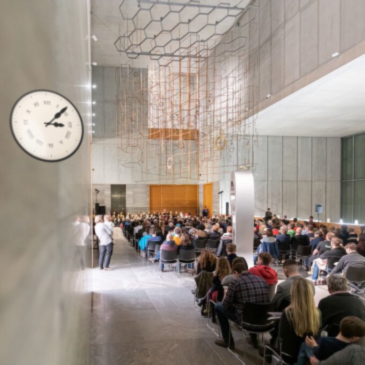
3.08
